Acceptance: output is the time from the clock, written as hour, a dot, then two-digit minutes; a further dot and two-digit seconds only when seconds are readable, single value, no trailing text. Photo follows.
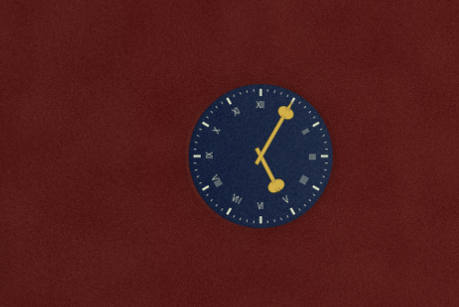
5.05
